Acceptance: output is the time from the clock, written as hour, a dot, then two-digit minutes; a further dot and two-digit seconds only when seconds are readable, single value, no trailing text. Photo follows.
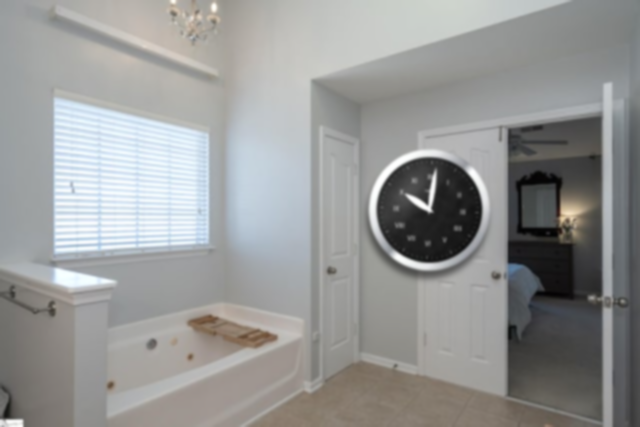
10.01
